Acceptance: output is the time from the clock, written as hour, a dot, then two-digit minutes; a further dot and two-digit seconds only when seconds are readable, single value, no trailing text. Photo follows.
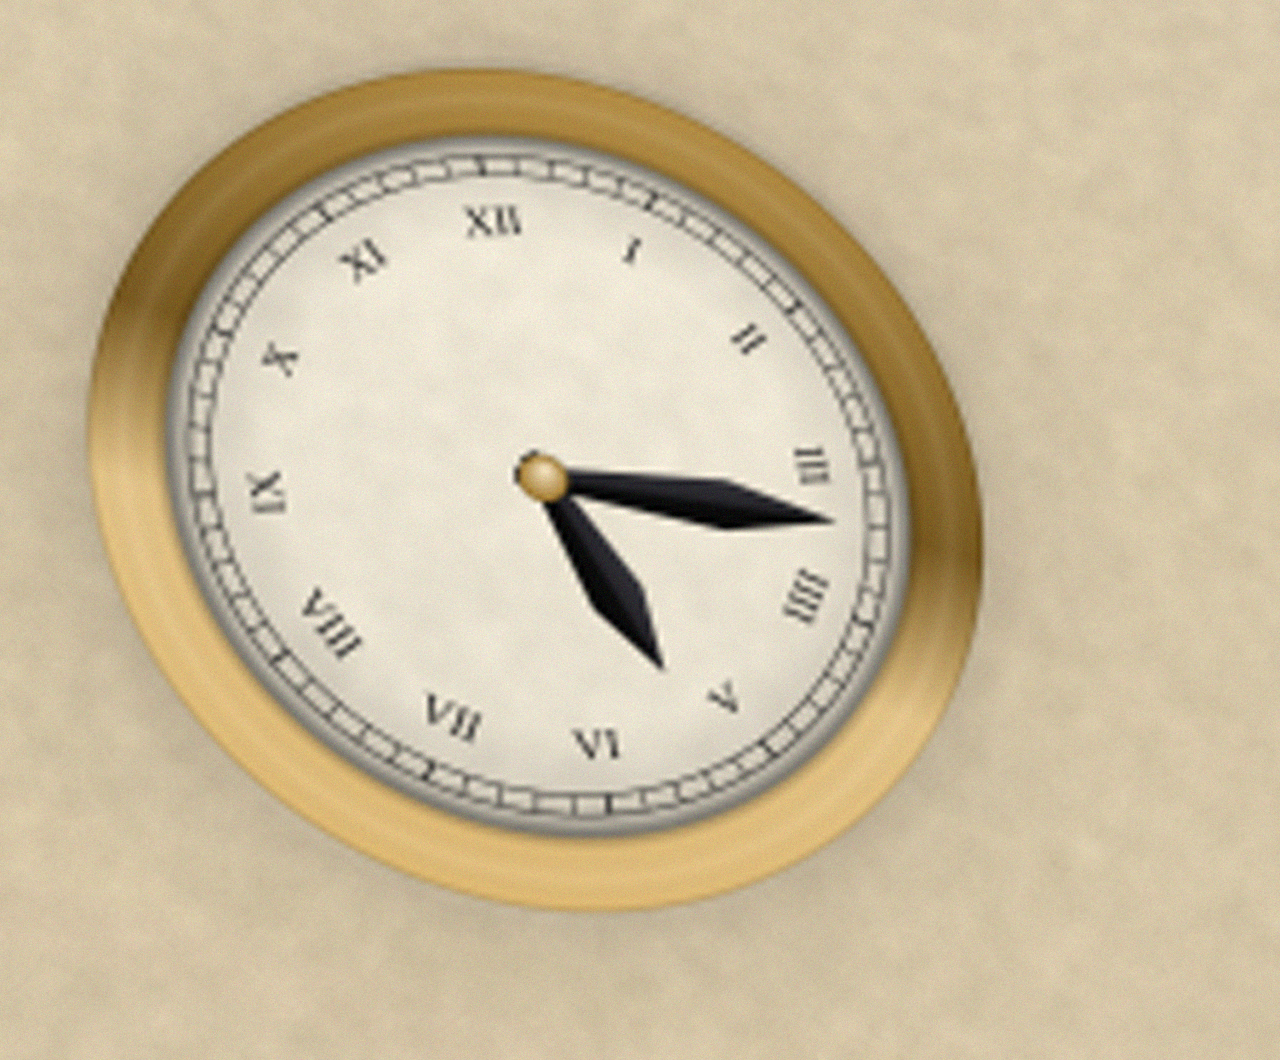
5.17
